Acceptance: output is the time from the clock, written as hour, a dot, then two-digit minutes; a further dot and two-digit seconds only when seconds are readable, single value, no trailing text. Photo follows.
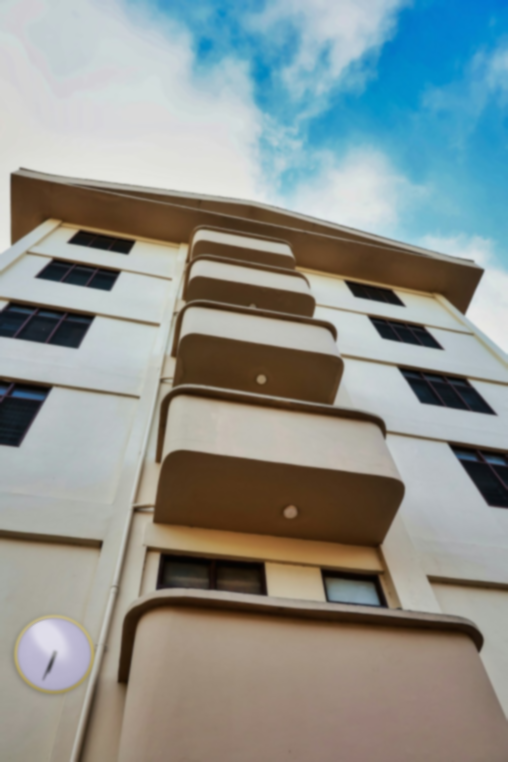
6.34
